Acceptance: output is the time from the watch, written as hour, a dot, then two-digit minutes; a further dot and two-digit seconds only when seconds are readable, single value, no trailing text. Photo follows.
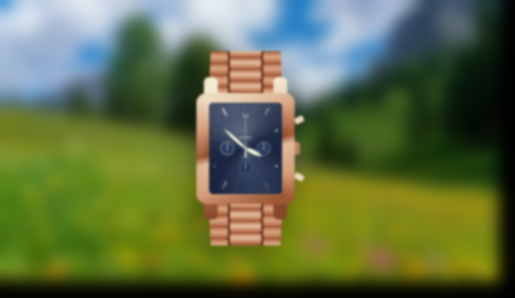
3.52
